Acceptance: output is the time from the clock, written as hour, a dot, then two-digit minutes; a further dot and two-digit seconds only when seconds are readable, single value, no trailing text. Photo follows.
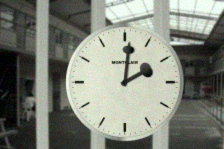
2.01
